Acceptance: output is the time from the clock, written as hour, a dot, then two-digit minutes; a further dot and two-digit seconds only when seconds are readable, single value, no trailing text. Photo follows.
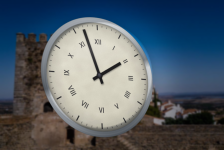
1.57
